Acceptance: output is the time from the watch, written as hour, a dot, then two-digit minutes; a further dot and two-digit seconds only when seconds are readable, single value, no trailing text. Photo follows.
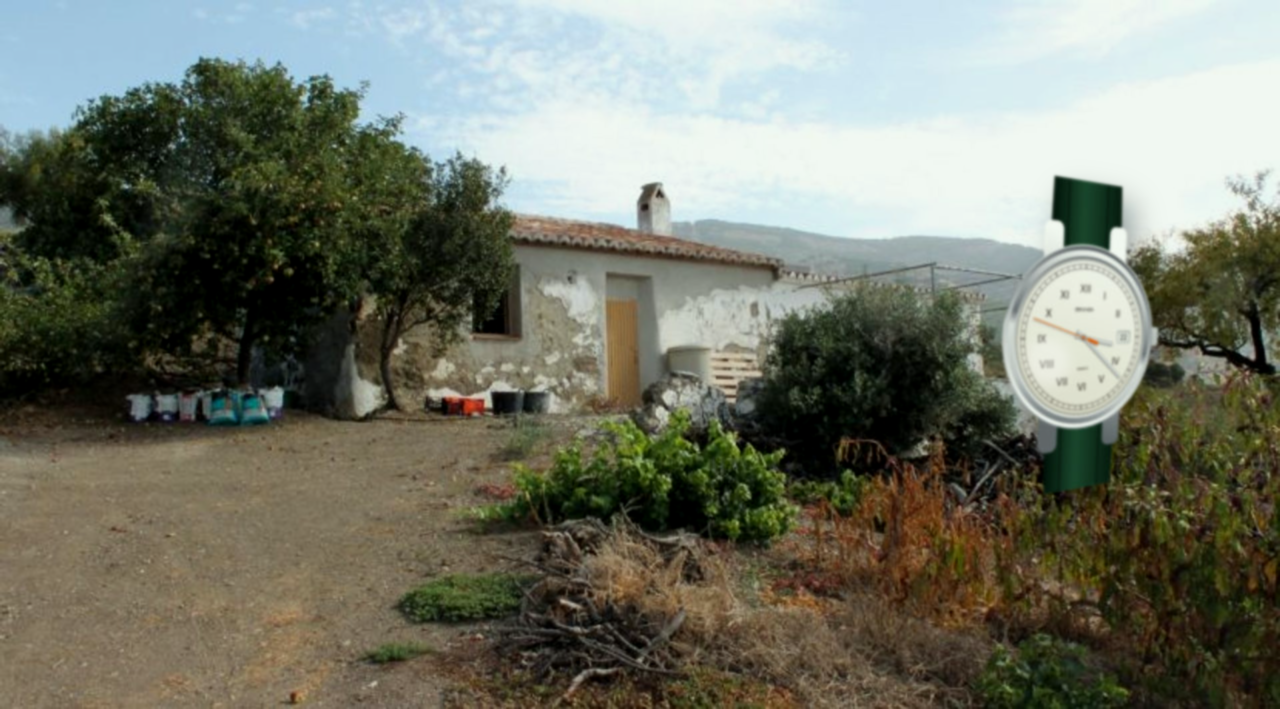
3.21.48
